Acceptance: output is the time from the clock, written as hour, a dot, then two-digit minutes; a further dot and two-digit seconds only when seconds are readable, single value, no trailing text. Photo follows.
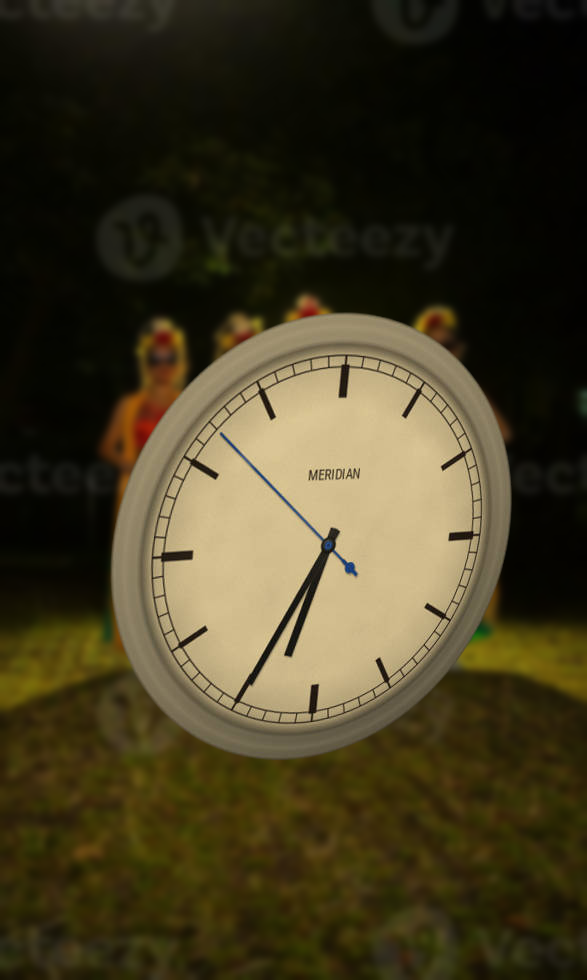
6.34.52
